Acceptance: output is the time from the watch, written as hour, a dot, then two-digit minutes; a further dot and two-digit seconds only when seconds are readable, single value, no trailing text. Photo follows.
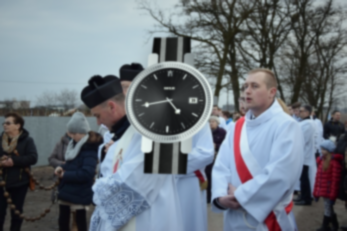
4.43
